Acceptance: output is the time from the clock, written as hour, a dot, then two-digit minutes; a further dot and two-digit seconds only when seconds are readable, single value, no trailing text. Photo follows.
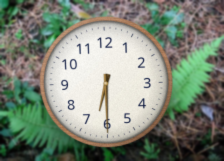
6.30
